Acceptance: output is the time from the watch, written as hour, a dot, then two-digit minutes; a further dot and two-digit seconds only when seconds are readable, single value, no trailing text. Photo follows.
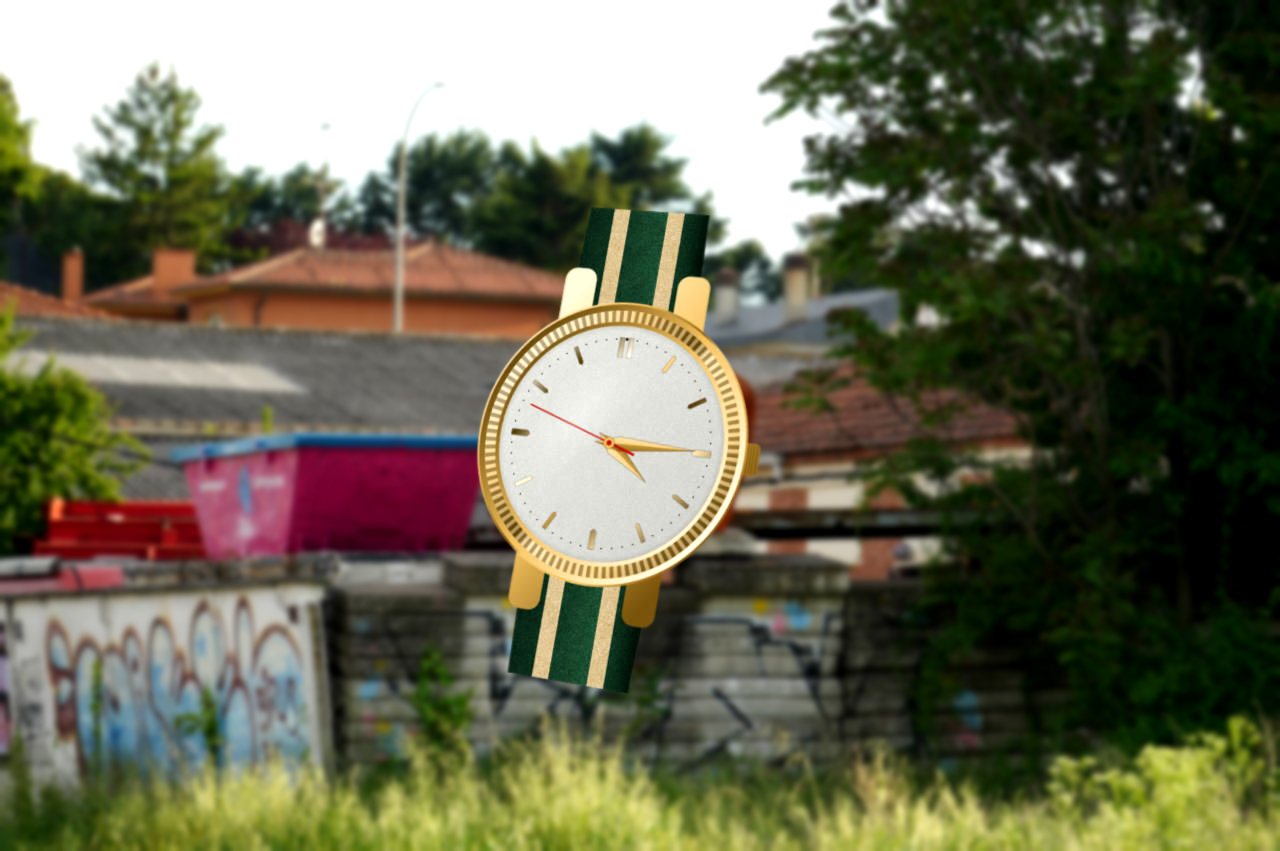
4.14.48
